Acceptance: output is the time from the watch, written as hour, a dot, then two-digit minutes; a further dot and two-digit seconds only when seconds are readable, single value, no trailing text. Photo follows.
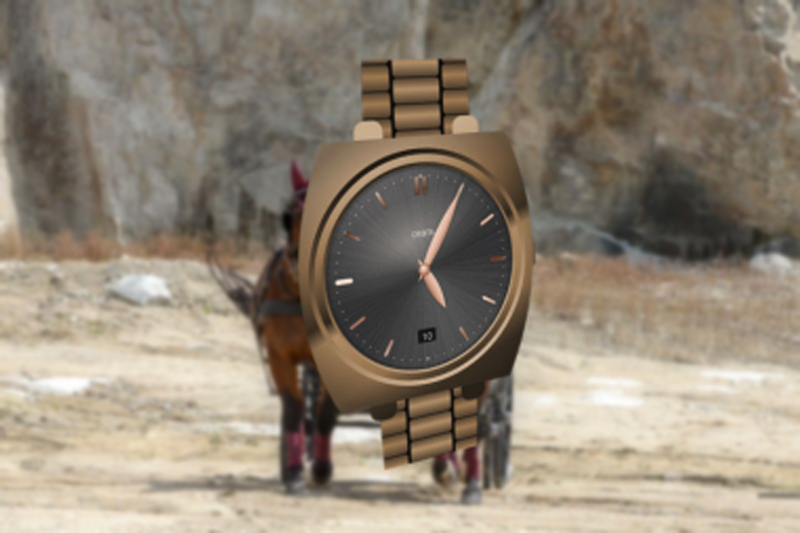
5.05
